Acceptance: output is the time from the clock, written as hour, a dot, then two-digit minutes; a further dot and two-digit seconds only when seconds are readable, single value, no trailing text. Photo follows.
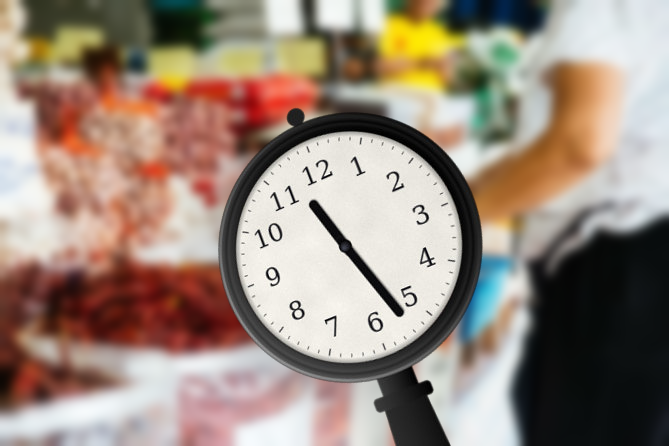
11.27
